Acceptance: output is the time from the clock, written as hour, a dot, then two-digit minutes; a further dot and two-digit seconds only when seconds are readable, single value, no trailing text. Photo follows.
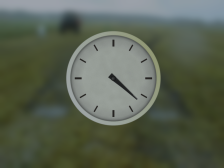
4.22
